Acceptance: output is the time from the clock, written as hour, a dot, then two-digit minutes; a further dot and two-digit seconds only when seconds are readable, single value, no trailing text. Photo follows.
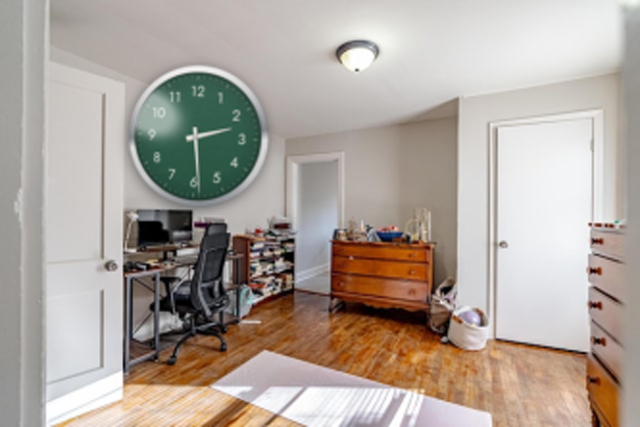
2.29
